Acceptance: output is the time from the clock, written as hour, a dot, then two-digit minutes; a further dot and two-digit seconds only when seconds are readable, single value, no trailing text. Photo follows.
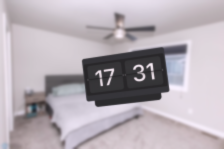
17.31
